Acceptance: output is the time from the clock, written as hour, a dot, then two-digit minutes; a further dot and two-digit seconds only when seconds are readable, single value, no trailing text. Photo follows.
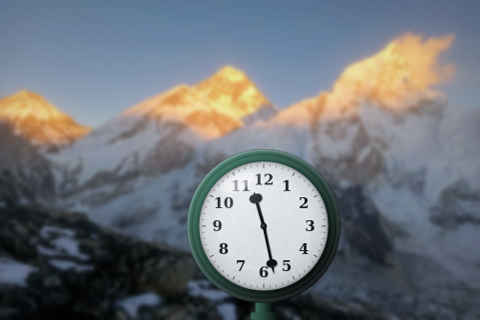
11.28
